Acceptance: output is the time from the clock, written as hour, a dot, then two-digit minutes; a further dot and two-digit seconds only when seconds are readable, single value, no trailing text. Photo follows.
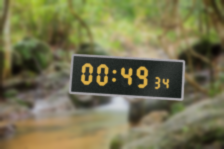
0.49.34
